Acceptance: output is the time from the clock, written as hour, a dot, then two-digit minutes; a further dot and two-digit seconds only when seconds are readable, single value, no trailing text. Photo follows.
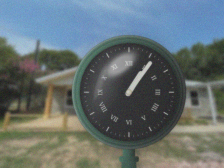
1.06
